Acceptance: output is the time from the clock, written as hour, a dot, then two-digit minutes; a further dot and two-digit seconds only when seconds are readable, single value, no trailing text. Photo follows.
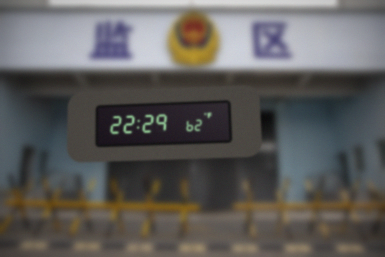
22.29
